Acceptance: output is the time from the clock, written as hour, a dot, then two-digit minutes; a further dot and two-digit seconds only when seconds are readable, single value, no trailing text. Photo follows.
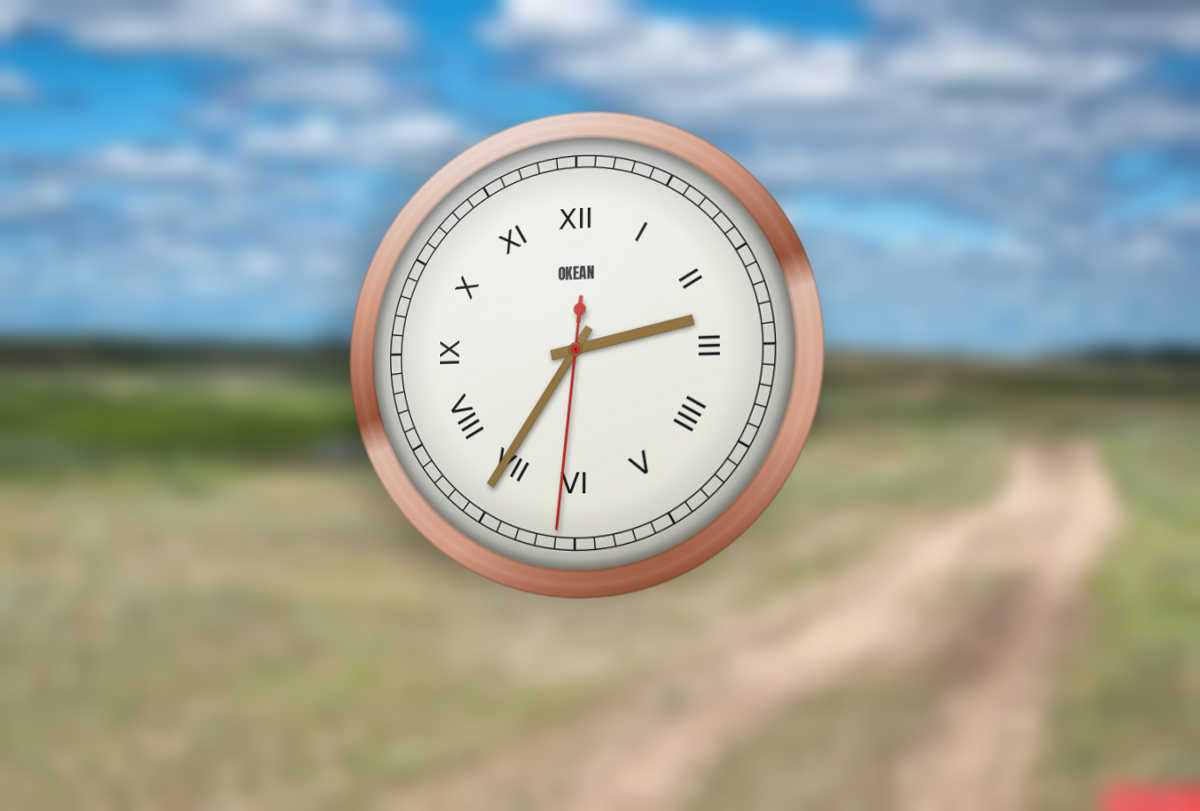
2.35.31
